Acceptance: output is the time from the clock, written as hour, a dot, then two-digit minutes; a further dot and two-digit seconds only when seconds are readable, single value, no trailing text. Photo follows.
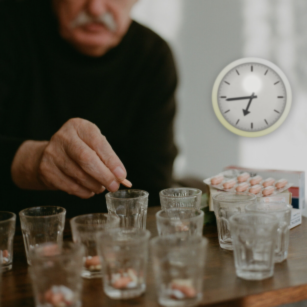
6.44
